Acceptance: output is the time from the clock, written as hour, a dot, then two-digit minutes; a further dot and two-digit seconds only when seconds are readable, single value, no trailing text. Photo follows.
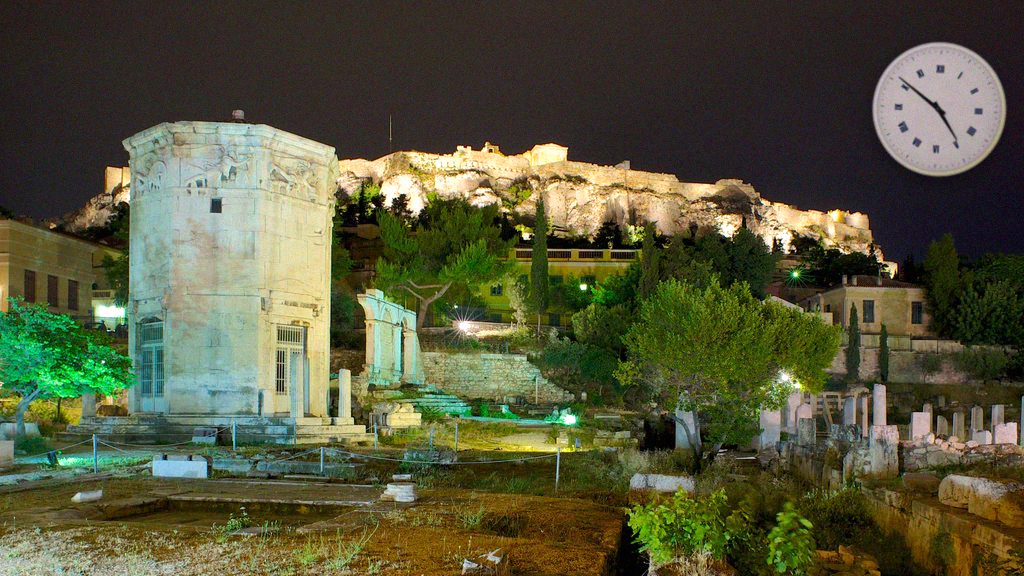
4.51
